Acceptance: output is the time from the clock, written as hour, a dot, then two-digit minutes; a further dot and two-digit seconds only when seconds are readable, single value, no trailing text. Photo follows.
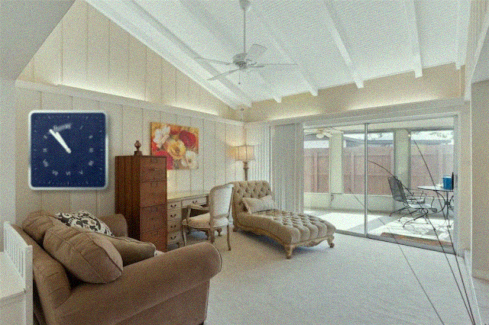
10.53
